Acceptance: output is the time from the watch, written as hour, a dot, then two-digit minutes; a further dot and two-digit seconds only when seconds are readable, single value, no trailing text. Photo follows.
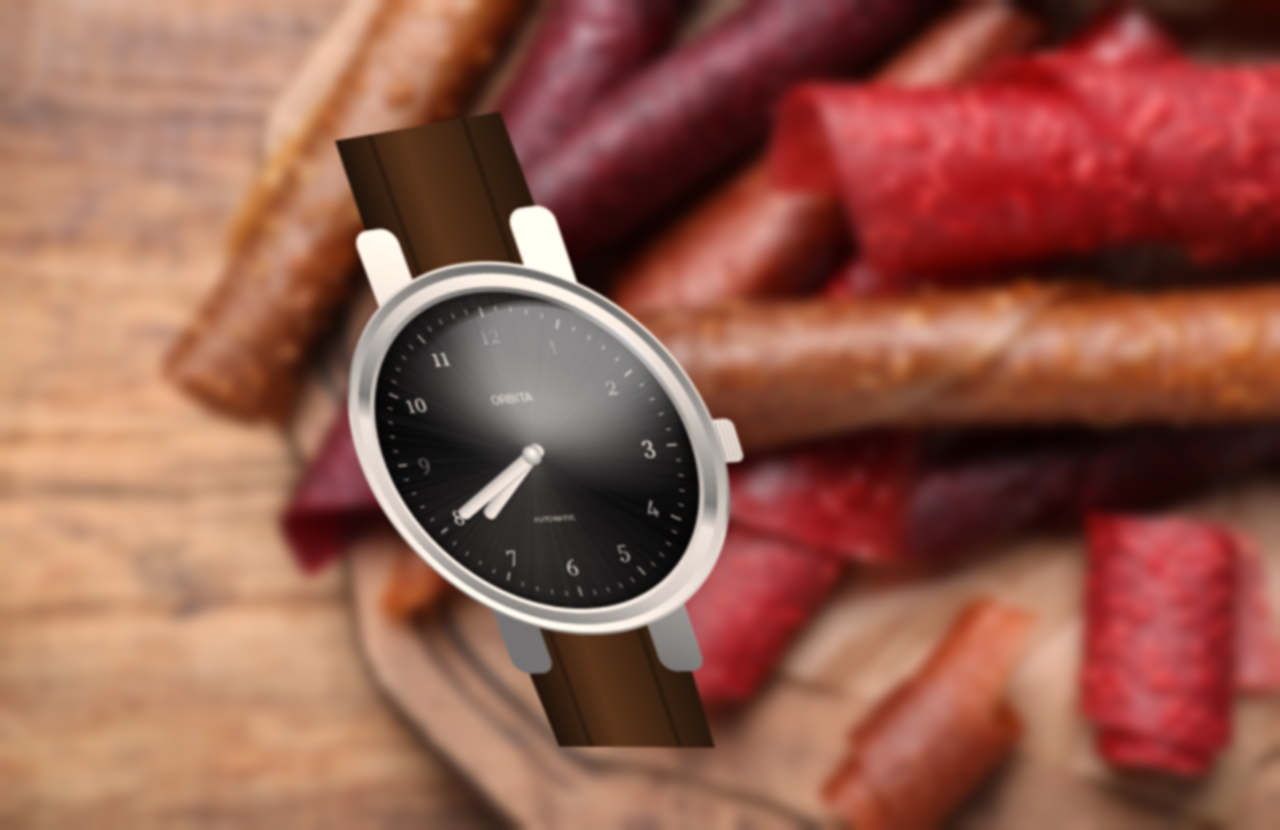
7.40
